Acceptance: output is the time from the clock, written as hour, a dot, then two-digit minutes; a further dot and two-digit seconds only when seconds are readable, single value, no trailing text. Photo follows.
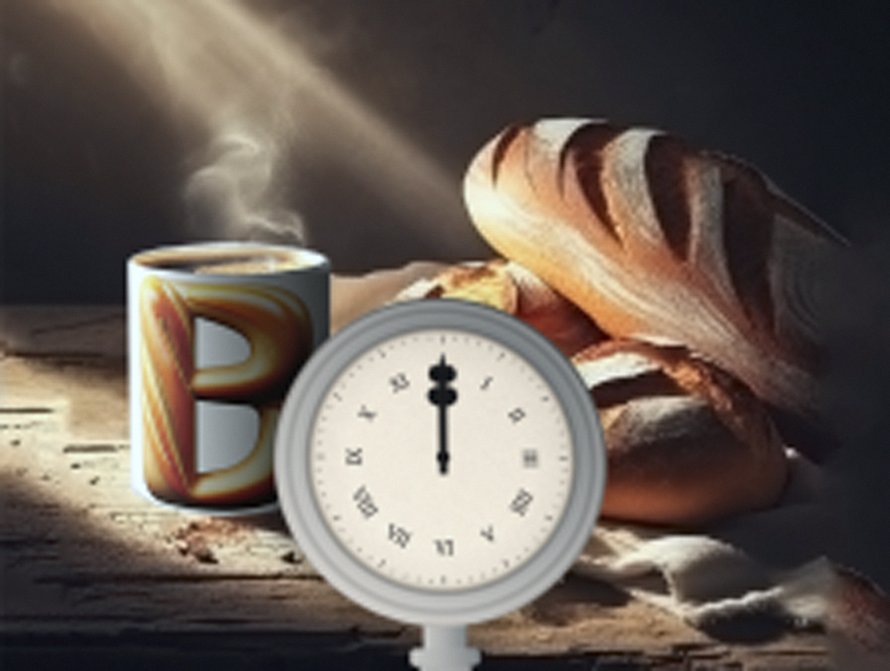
12.00
